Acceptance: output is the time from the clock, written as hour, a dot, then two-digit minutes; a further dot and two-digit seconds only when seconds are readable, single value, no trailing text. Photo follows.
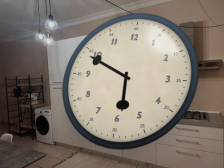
5.49
